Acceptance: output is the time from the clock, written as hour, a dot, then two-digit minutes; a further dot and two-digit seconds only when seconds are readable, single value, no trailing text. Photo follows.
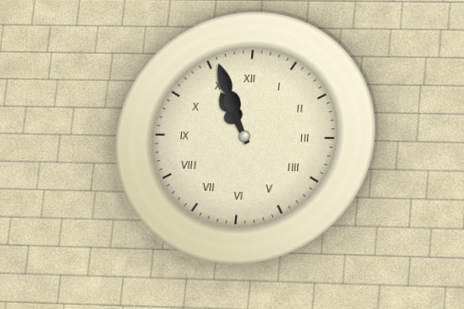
10.56
